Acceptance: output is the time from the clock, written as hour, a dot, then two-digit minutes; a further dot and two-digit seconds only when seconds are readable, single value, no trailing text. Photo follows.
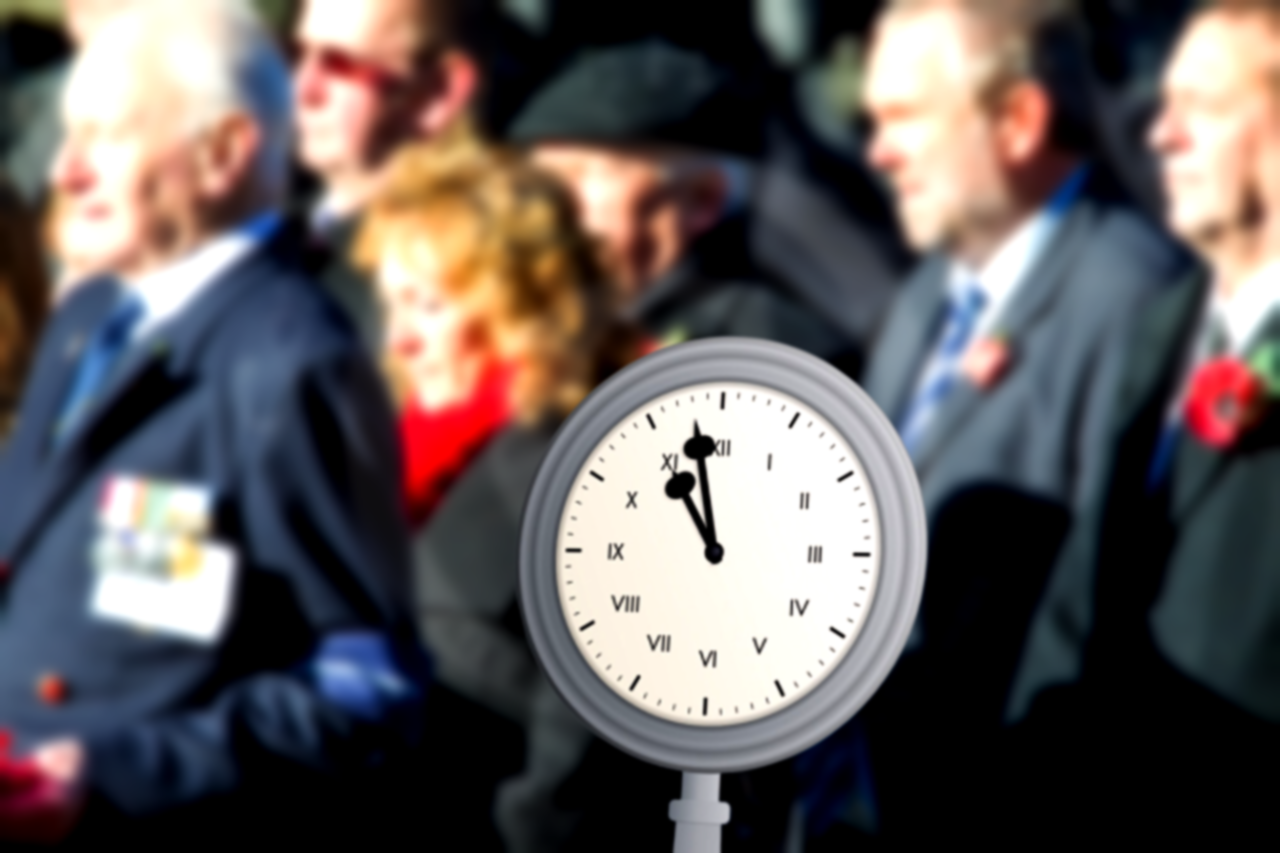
10.58
